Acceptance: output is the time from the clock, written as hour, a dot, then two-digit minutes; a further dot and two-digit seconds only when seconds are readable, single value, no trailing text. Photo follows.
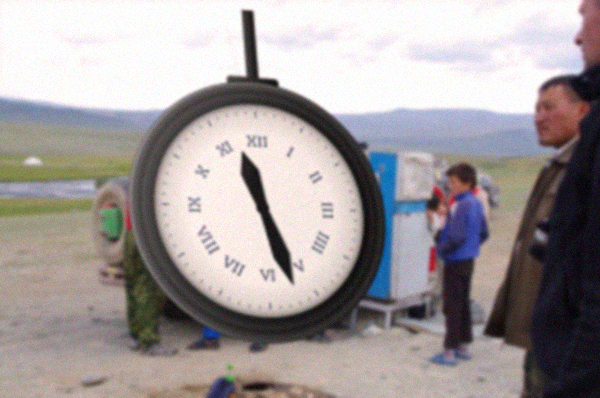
11.27
